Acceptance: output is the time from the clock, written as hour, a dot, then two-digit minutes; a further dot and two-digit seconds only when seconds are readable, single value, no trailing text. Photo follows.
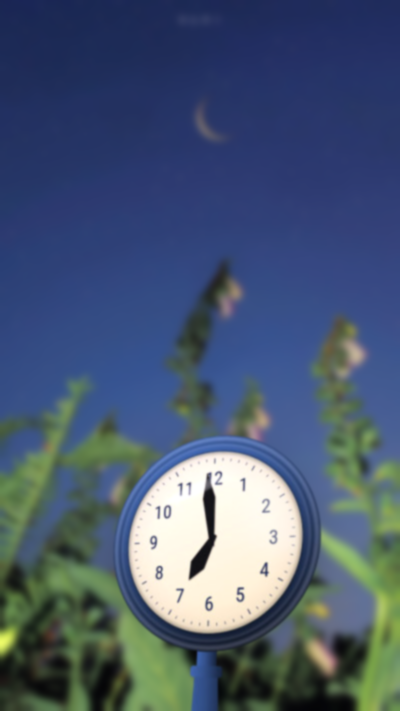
6.59
